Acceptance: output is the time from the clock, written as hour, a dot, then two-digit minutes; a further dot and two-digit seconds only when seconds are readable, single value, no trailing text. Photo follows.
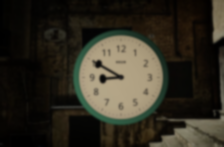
8.50
